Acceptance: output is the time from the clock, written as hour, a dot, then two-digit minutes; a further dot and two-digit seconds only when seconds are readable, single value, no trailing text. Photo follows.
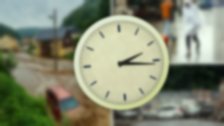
2.16
